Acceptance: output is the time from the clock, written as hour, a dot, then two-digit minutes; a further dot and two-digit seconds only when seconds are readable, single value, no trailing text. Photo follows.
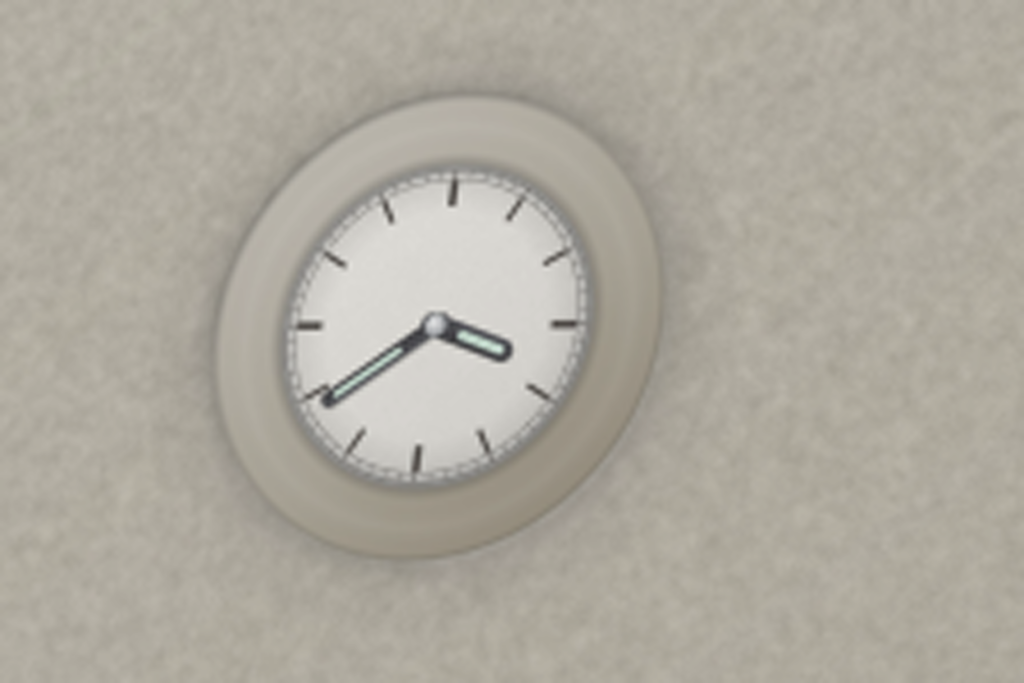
3.39
